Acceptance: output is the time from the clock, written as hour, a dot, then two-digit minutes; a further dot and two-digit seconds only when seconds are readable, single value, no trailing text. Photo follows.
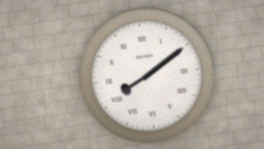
8.10
